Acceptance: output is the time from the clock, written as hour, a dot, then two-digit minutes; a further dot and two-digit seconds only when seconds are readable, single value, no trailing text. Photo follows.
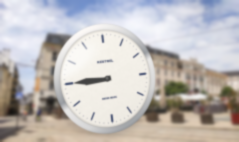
8.45
